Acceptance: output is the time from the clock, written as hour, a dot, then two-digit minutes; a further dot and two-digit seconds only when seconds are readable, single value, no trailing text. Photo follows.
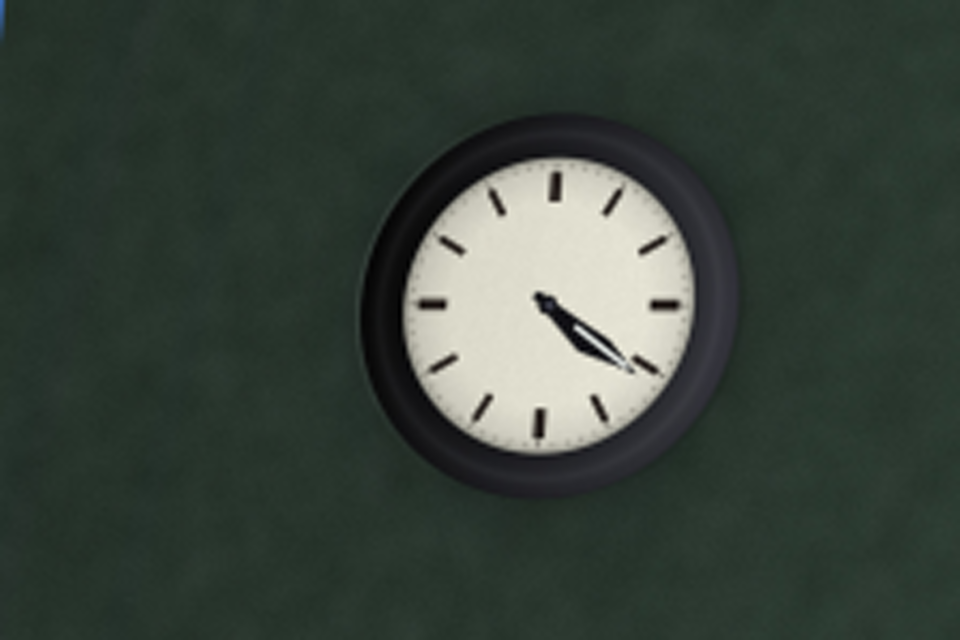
4.21
